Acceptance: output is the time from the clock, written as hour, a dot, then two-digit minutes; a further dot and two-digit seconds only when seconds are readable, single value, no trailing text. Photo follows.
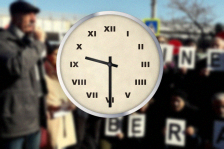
9.30
